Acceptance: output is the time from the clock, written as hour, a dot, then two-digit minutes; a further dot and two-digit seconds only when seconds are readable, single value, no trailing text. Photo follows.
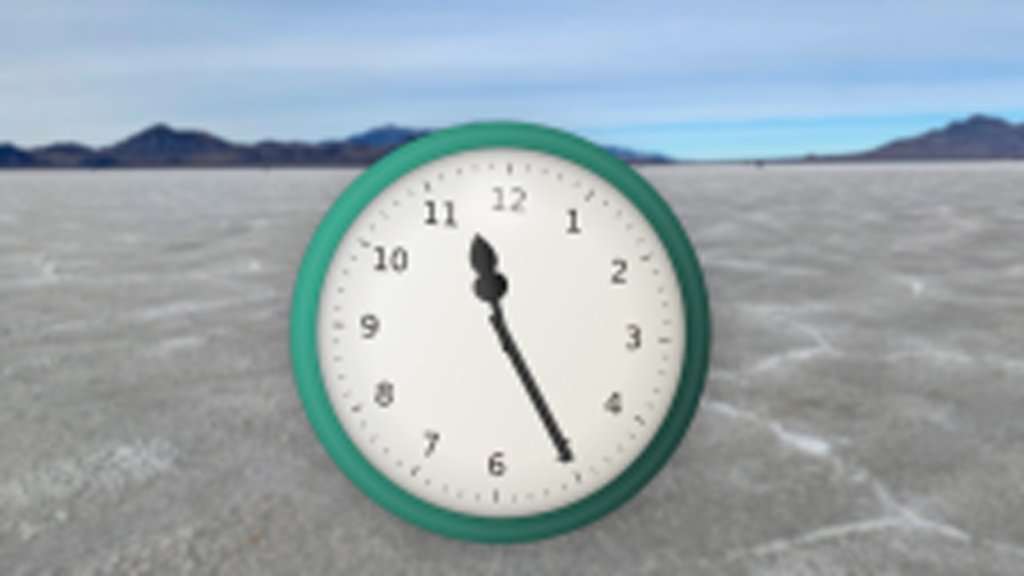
11.25
